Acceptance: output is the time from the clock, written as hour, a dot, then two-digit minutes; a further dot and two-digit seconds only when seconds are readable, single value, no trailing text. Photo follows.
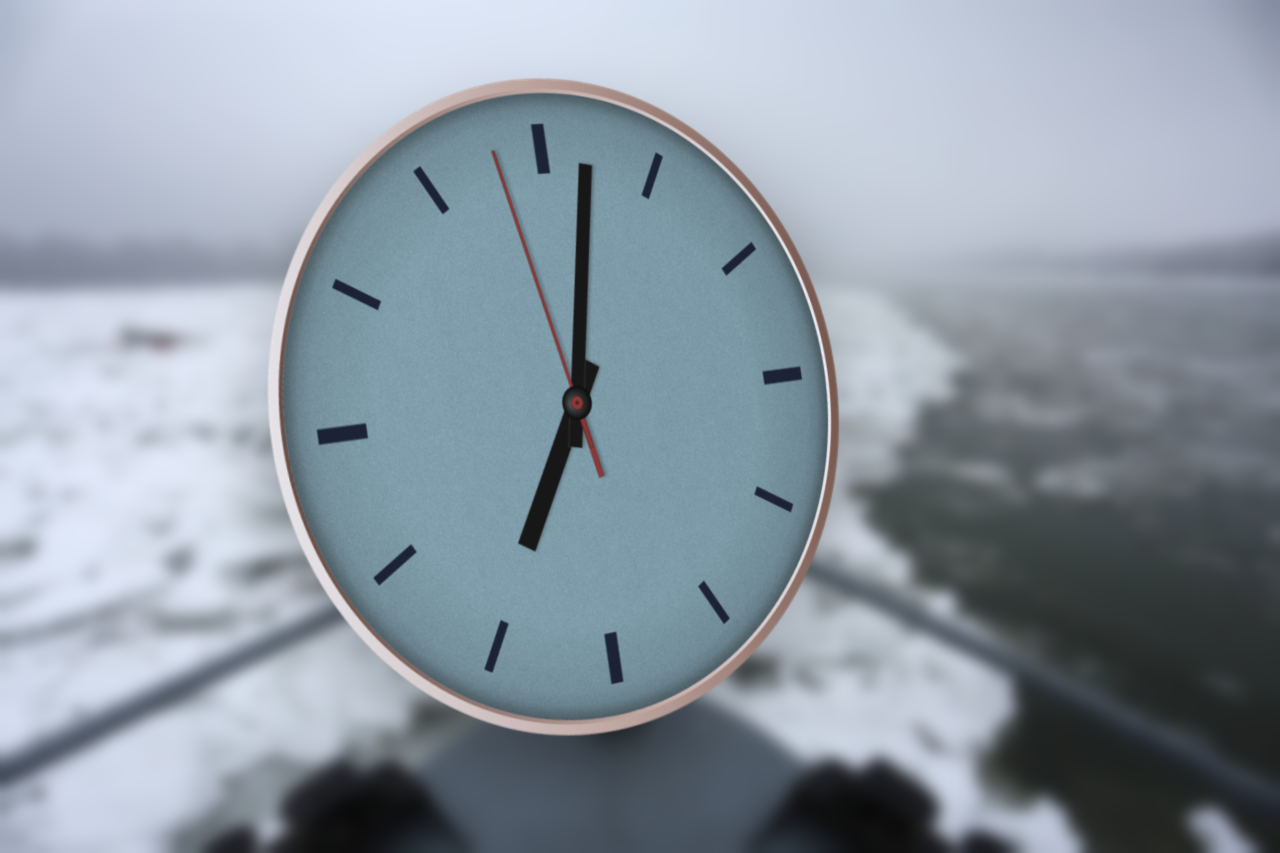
7.01.58
